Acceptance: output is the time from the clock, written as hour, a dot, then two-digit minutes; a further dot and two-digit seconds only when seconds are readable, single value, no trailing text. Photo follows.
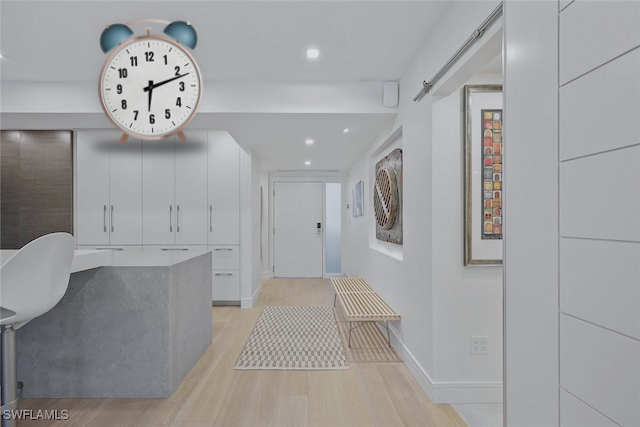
6.12
